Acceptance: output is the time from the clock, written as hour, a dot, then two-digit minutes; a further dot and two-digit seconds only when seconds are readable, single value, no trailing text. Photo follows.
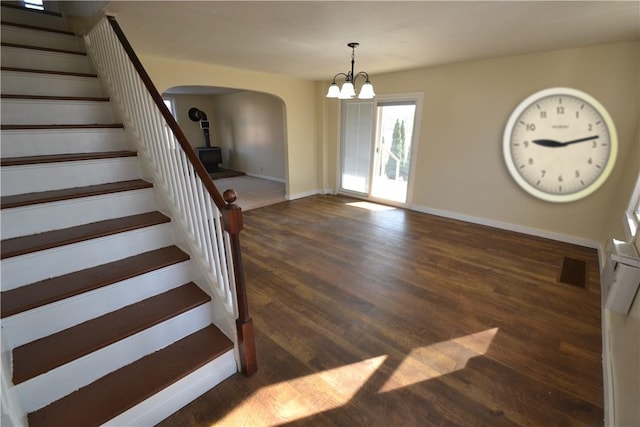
9.13
